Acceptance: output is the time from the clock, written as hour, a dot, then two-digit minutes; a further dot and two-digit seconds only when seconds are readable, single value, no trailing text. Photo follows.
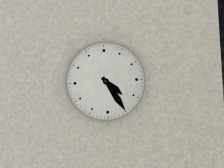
4.25
